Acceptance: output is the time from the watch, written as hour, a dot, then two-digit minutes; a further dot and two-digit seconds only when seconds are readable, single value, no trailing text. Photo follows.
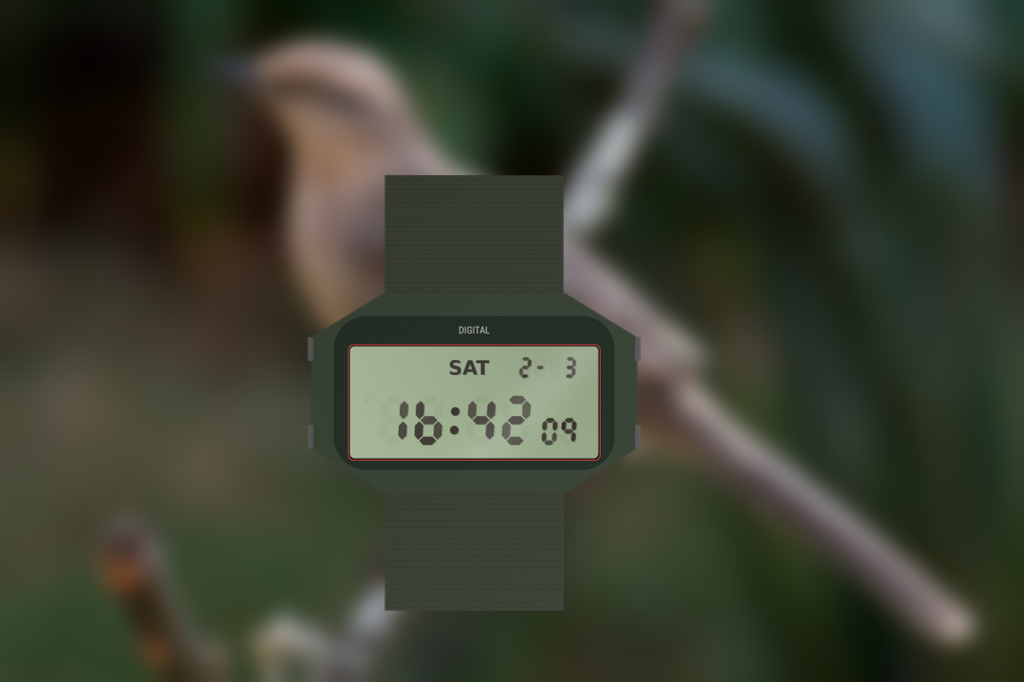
16.42.09
